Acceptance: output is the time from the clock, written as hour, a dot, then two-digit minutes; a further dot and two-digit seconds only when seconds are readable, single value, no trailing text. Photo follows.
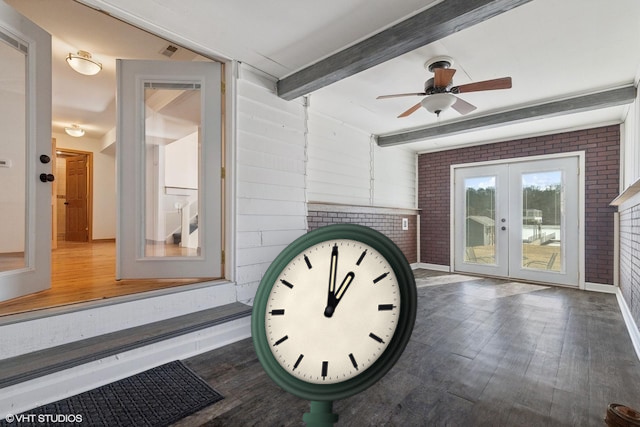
1.00
